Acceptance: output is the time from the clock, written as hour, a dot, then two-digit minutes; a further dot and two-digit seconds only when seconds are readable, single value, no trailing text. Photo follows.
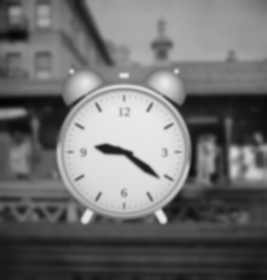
9.21
